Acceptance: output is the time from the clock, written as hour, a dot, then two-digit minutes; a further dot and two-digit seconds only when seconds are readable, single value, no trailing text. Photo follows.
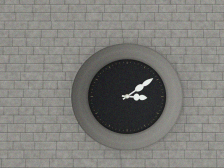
3.09
